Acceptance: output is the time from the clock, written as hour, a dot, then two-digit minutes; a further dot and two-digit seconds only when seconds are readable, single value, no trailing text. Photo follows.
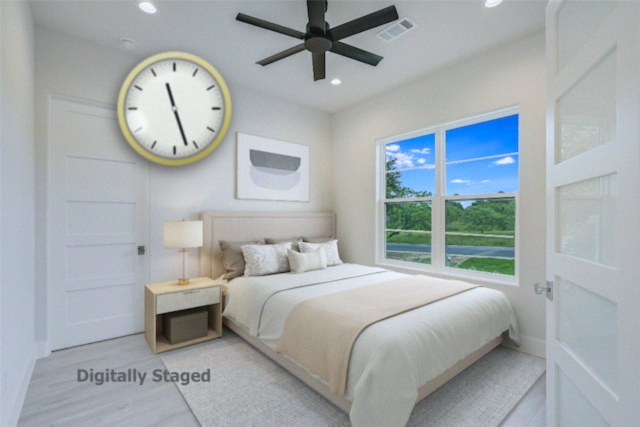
11.27
